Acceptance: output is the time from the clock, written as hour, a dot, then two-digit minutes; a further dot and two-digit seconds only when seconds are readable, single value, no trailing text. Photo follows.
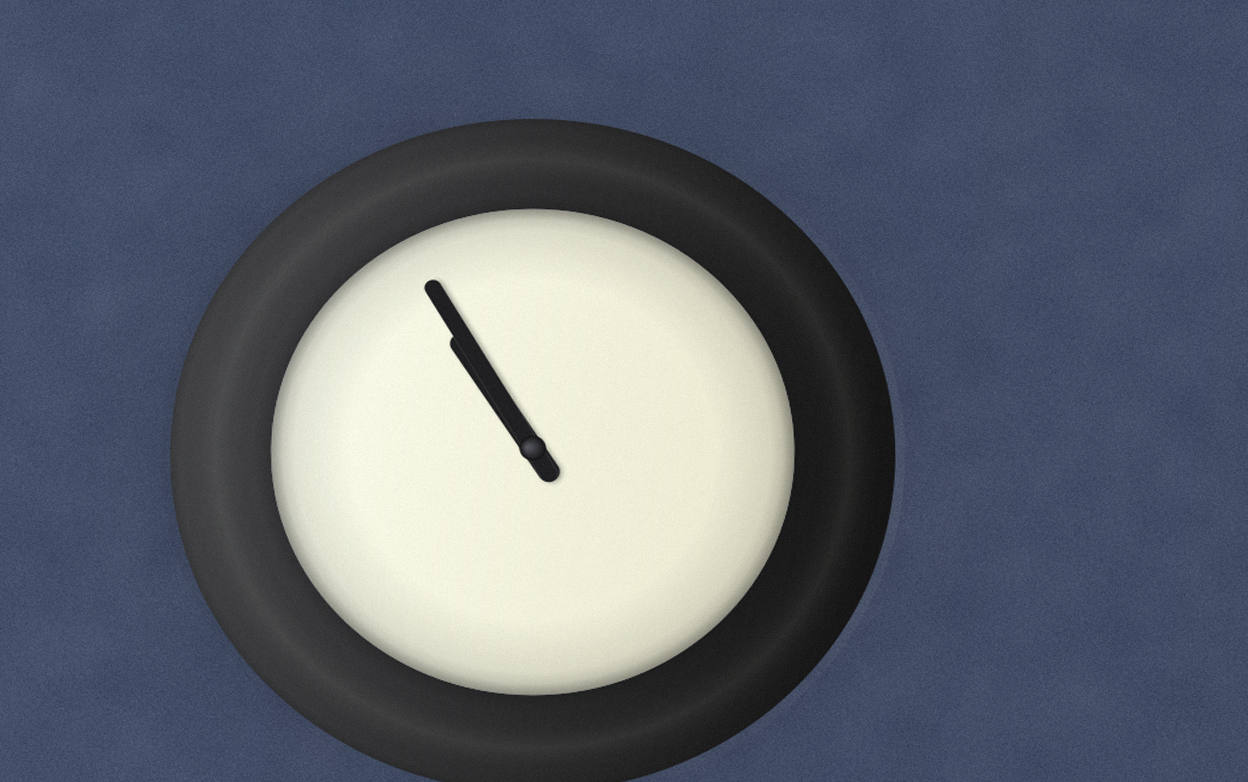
10.55
